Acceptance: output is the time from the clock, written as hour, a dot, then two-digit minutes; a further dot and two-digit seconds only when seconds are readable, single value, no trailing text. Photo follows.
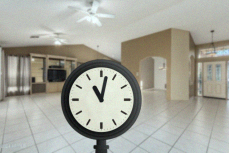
11.02
